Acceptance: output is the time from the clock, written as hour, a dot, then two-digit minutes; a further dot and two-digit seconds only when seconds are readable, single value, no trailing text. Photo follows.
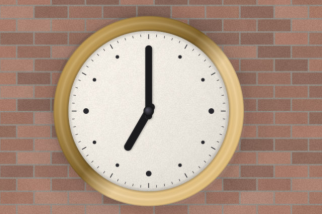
7.00
